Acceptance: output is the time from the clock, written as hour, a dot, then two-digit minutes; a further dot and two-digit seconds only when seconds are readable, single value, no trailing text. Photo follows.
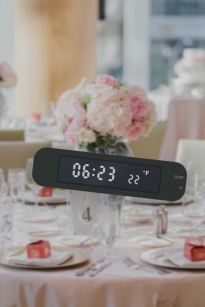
6.23
